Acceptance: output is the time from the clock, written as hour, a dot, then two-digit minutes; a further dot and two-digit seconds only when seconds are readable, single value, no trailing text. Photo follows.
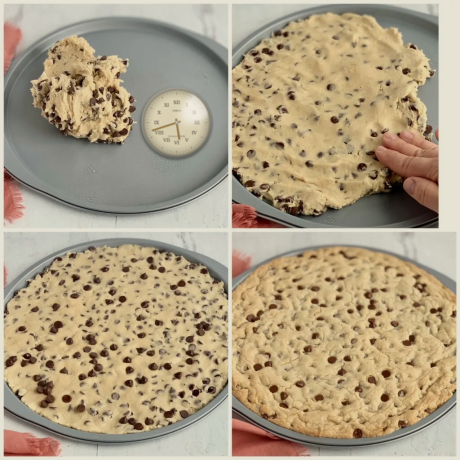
5.42
